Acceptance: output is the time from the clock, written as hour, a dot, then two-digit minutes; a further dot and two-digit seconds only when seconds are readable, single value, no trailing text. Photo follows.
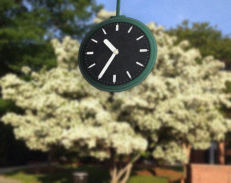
10.35
